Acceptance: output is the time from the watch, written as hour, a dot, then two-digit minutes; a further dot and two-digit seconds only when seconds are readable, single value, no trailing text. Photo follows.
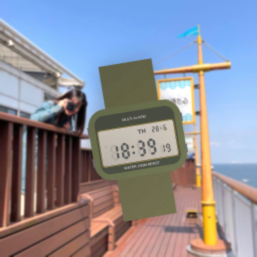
18.39
